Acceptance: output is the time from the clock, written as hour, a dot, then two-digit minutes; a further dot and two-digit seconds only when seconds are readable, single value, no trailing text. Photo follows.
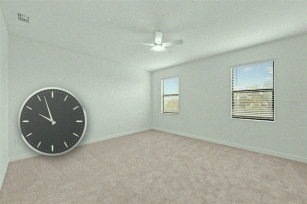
9.57
